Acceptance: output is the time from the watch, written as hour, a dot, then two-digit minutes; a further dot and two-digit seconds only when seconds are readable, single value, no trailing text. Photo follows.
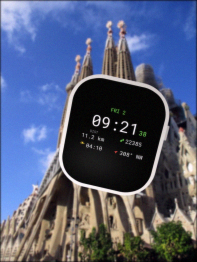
9.21
